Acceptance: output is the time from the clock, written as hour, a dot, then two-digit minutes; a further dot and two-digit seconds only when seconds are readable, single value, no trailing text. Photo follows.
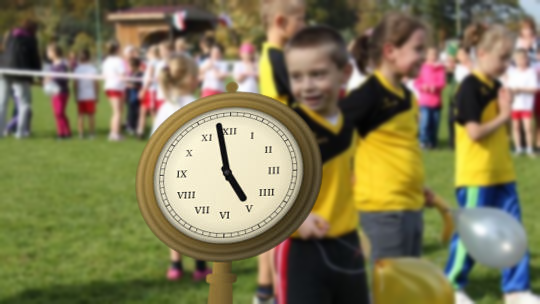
4.58
